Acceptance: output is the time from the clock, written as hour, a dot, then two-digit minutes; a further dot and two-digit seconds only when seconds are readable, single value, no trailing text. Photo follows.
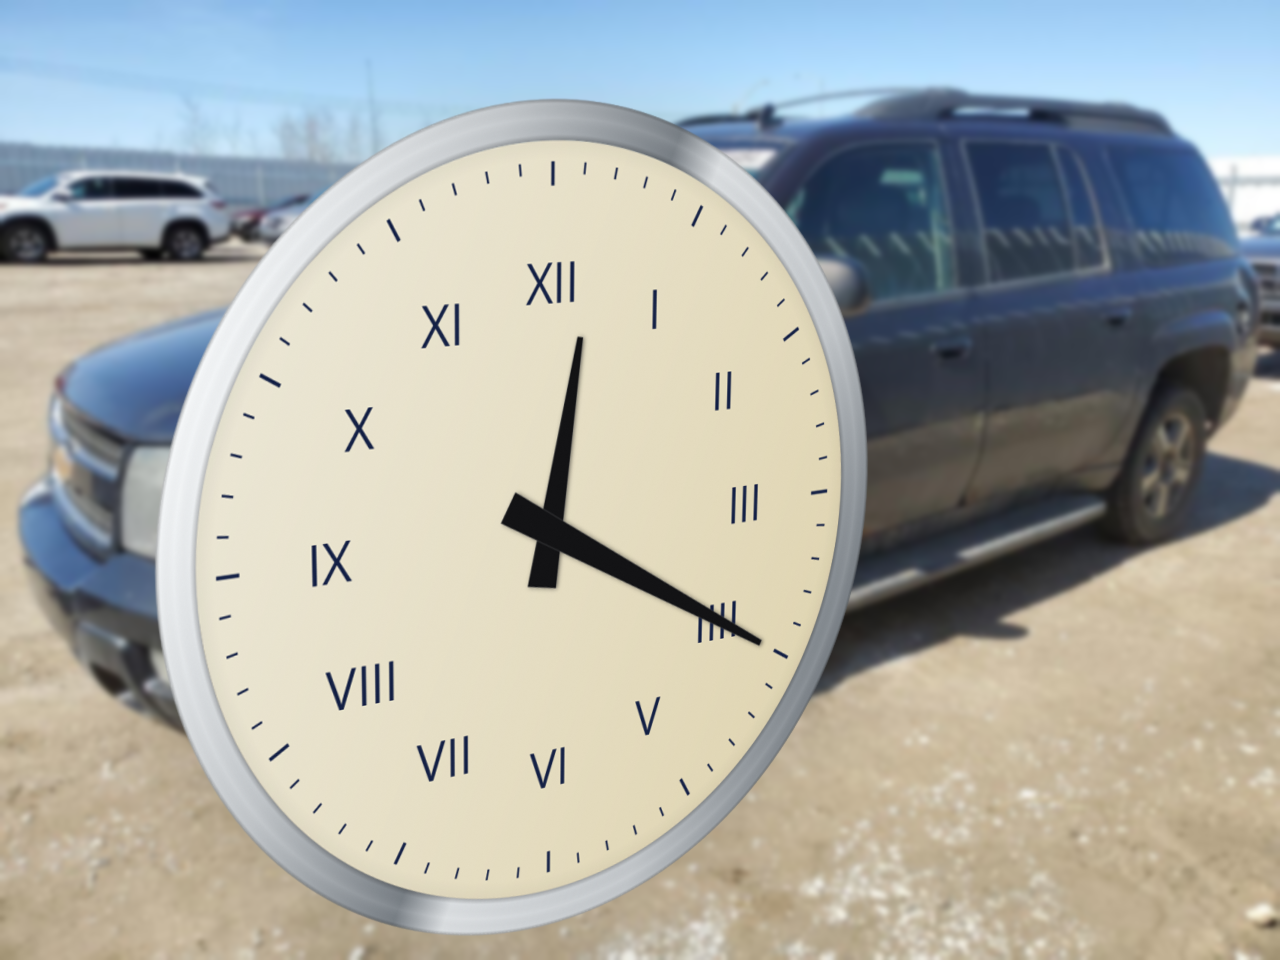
12.20
